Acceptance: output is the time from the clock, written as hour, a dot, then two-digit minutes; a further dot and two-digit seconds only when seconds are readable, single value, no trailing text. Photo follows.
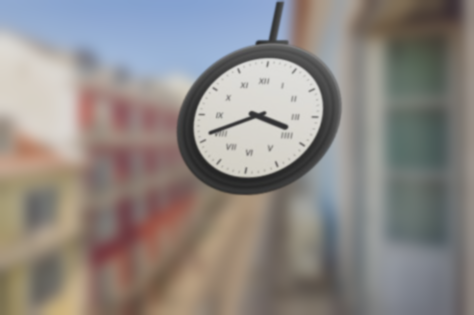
3.41
